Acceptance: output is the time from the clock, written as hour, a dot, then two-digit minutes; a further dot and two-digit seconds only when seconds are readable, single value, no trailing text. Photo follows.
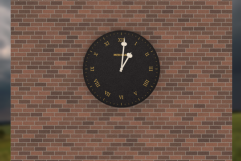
1.01
